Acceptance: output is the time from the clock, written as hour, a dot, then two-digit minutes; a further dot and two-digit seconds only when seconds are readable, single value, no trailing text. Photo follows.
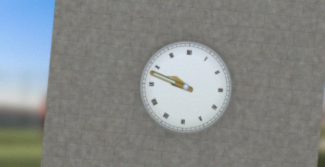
9.48
